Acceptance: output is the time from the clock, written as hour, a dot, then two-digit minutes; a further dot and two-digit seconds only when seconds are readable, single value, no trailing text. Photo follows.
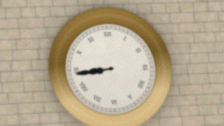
8.44
